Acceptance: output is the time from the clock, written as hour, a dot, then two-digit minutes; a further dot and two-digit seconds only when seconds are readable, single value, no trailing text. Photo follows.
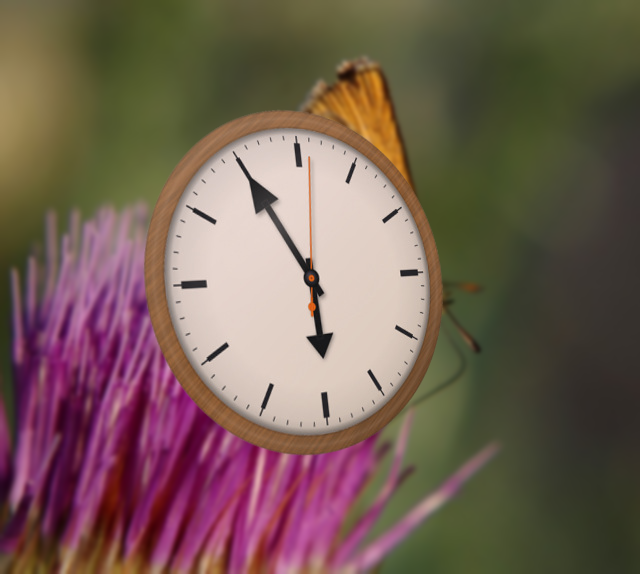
5.55.01
